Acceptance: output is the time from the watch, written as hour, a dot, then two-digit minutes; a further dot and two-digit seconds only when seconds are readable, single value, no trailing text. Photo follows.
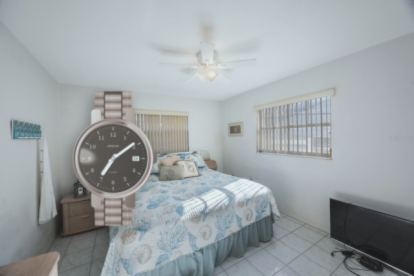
7.09
